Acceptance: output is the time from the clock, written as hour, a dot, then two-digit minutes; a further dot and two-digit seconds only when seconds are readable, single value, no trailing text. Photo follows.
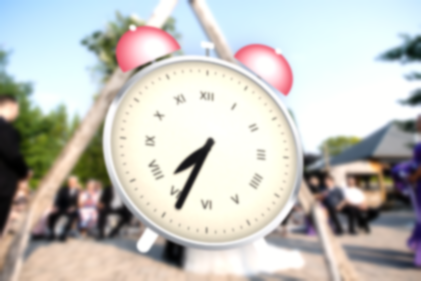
7.34
